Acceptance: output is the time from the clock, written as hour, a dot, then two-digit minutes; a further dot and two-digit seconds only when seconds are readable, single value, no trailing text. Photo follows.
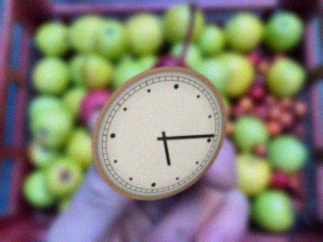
5.14
